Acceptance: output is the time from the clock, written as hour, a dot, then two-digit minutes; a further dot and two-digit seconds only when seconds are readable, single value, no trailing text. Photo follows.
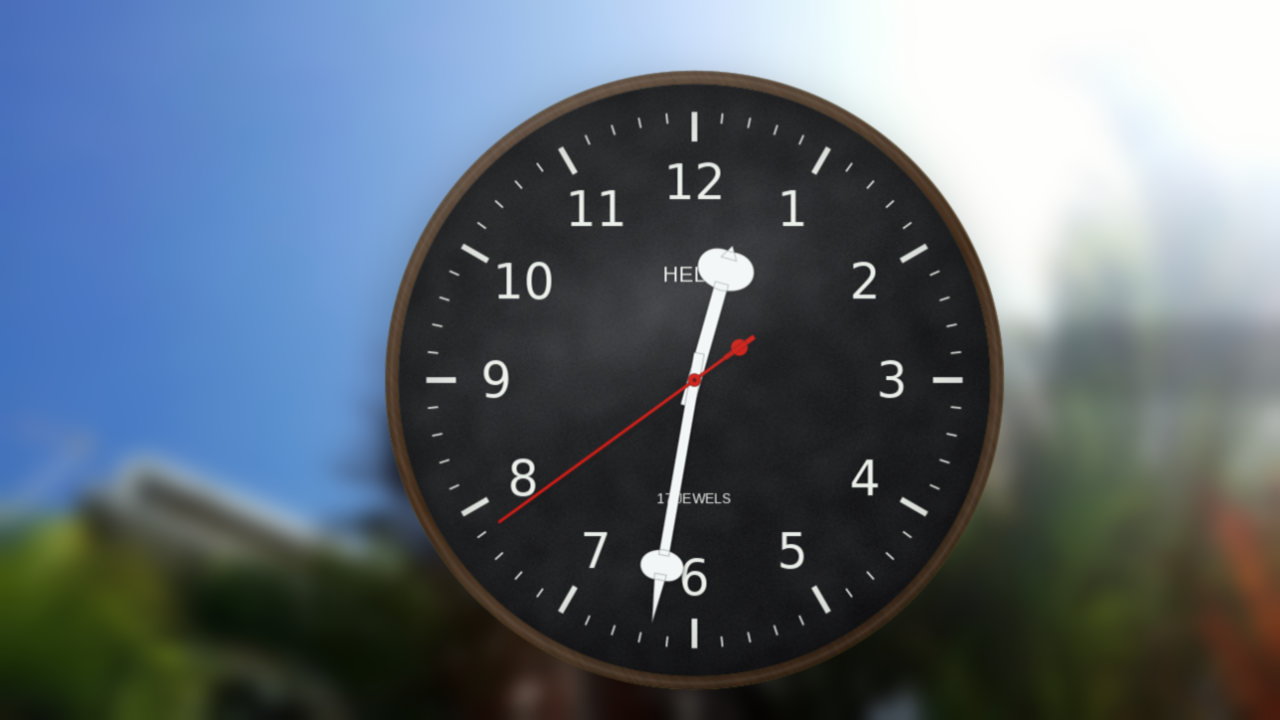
12.31.39
